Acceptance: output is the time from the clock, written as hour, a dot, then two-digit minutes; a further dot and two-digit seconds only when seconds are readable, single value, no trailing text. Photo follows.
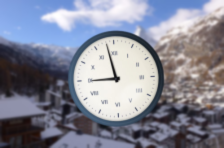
8.58
